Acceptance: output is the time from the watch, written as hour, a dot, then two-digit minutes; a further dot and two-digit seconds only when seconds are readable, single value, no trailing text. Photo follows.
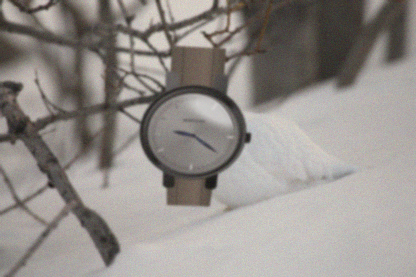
9.21
